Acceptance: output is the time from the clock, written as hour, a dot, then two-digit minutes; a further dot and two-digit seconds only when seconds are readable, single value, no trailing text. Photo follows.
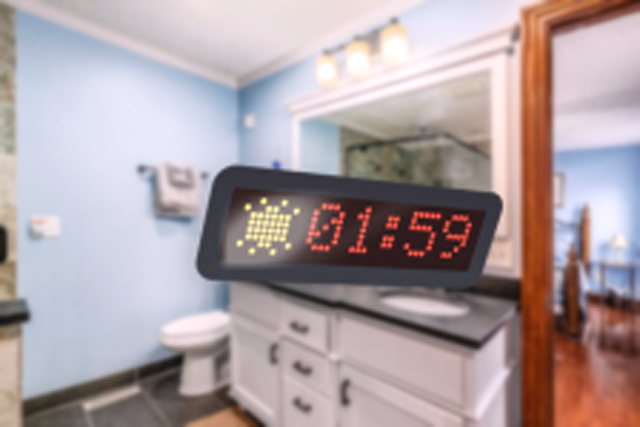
1.59
